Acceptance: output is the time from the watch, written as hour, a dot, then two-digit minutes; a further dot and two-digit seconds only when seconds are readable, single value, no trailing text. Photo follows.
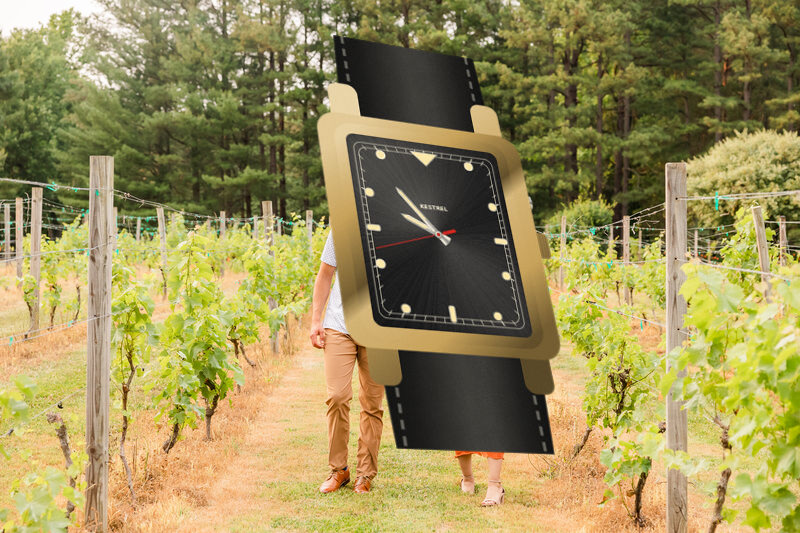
9.53.42
